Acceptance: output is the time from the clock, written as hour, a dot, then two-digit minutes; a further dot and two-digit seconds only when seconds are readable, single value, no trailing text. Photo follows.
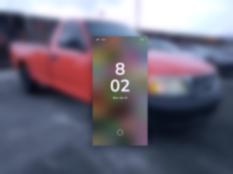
8.02
